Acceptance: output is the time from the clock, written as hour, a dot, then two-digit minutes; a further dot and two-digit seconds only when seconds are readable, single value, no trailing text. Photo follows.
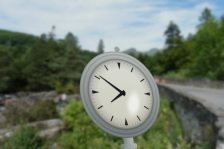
7.51
